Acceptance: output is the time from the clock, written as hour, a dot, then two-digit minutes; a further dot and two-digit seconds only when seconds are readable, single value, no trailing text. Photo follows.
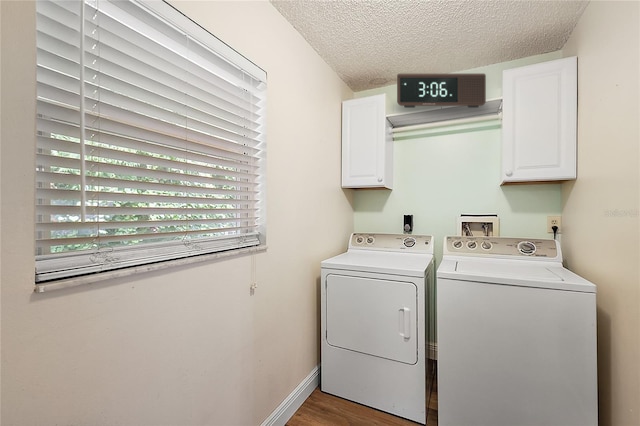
3.06
